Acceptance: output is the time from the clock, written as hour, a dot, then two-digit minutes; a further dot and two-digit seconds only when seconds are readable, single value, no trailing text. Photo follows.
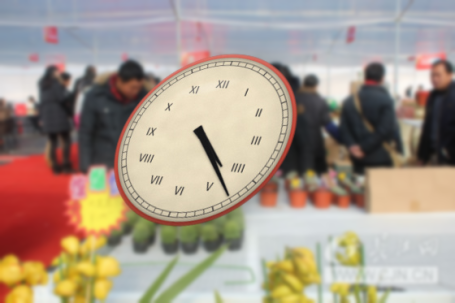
4.23
